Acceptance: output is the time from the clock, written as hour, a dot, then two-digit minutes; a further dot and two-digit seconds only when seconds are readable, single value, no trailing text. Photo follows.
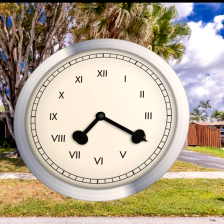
7.20
